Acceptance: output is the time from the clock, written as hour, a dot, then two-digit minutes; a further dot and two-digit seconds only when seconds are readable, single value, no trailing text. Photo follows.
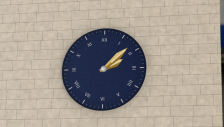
2.08
